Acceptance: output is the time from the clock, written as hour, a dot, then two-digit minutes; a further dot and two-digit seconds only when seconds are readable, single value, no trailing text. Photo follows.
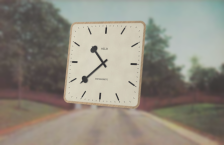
10.38
